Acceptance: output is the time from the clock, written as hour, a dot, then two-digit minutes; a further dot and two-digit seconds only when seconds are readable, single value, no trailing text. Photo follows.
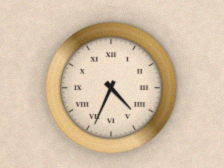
4.34
